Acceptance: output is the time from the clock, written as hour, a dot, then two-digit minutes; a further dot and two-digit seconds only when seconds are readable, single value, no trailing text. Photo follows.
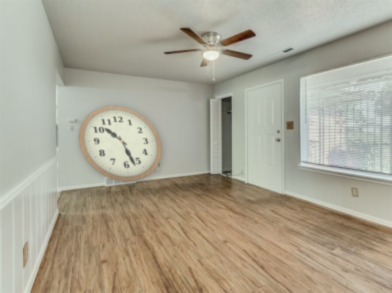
10.27
